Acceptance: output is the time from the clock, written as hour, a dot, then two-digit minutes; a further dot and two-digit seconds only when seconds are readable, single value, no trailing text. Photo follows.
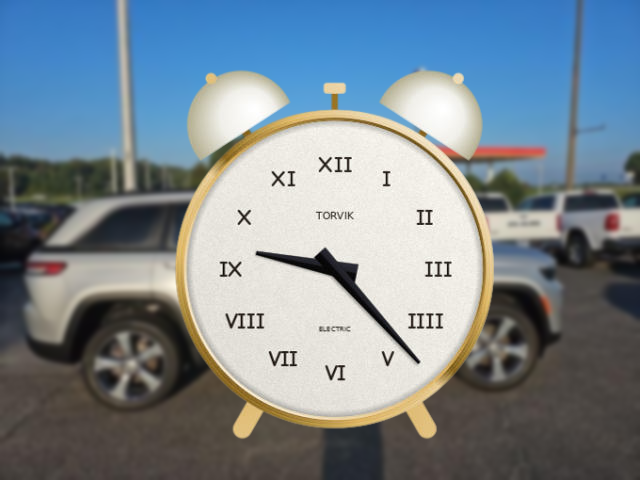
9.23
